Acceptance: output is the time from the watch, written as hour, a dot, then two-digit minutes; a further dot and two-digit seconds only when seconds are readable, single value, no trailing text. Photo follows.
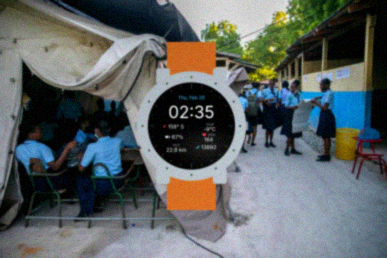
2.35
